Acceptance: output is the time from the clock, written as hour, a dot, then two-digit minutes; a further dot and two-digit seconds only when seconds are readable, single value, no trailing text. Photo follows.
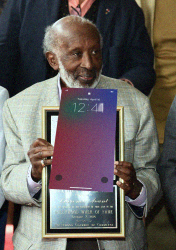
12.41
